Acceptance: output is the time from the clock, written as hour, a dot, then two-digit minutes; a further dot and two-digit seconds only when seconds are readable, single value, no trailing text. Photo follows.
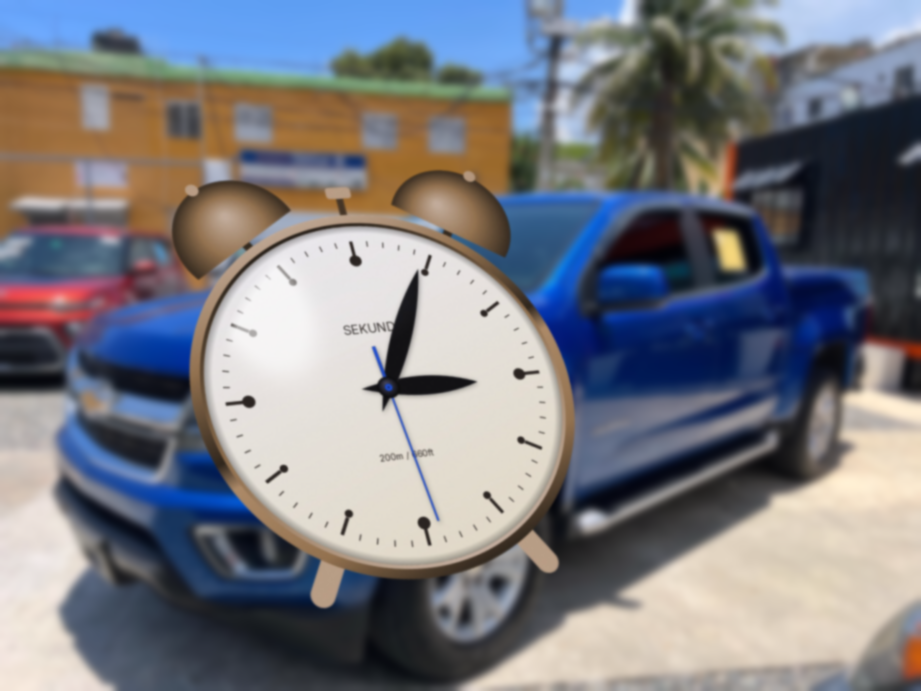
3.04.29
